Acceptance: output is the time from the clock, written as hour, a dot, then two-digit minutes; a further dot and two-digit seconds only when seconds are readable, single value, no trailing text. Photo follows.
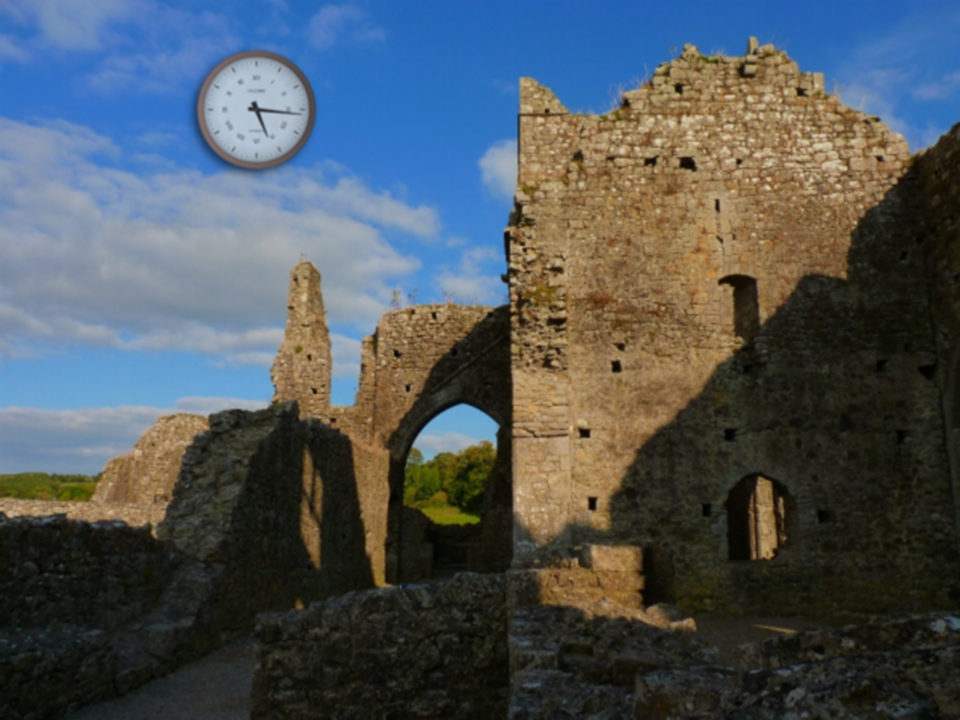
5.16
